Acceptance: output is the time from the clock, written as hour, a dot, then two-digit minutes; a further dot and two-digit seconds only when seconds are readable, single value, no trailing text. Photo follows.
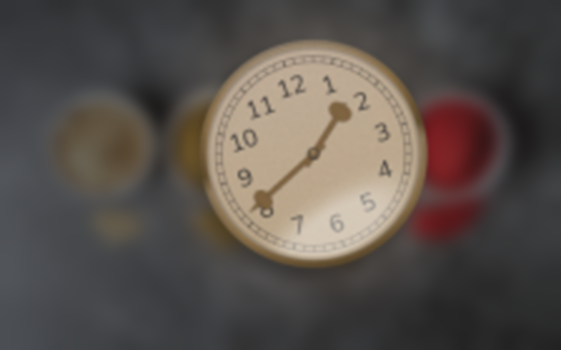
1.41
